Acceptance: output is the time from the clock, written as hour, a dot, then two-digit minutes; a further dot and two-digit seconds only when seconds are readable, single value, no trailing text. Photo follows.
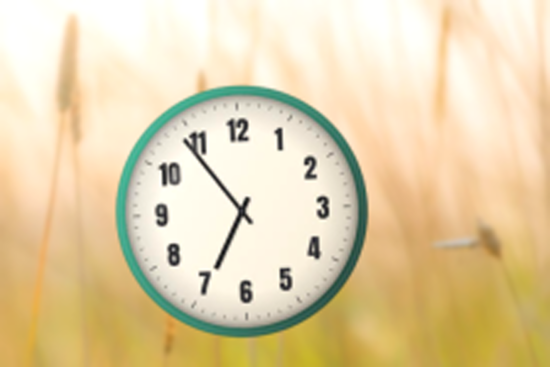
6.54
